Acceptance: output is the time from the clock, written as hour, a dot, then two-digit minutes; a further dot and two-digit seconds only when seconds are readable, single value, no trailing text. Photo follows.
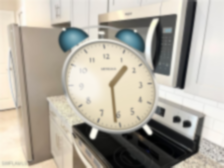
1.31
